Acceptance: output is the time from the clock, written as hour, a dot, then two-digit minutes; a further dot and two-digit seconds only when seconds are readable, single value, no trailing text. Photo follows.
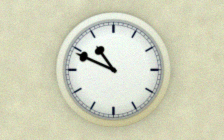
10.49
